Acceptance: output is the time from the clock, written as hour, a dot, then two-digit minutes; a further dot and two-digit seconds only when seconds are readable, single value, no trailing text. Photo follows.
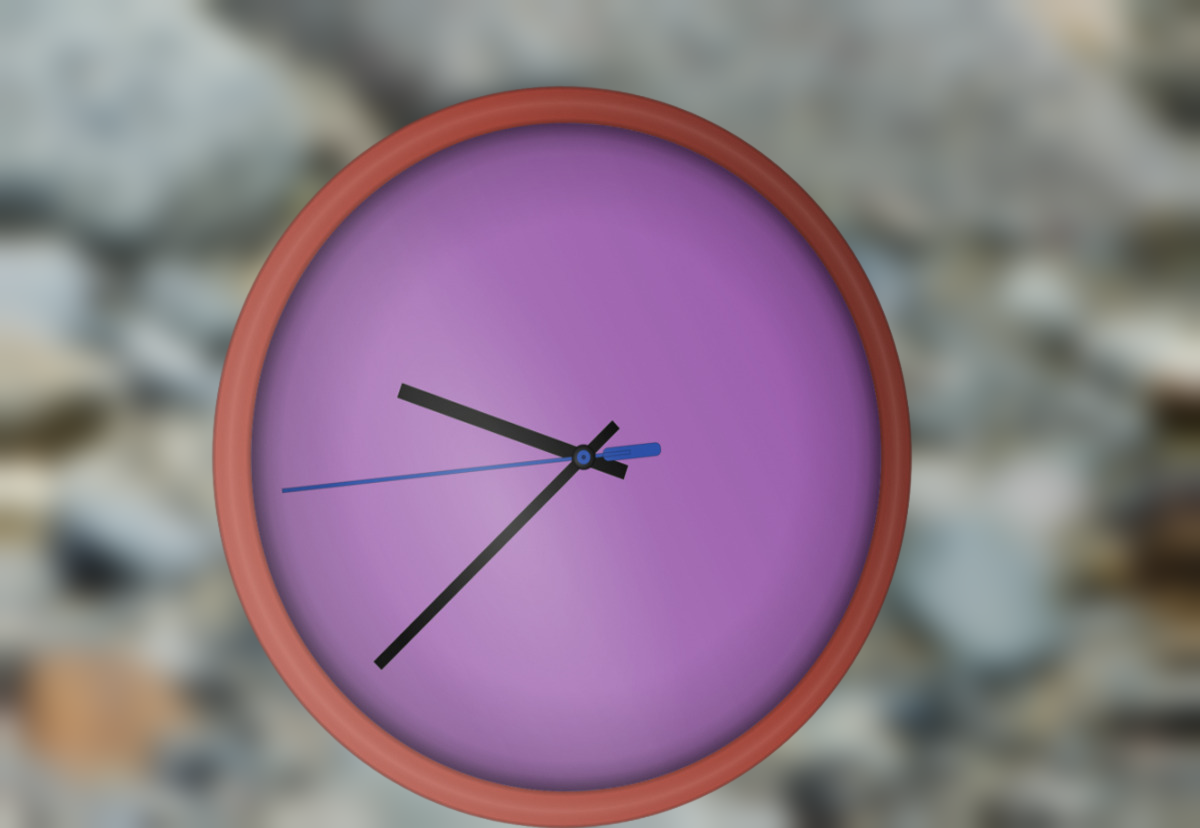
9.37.44
